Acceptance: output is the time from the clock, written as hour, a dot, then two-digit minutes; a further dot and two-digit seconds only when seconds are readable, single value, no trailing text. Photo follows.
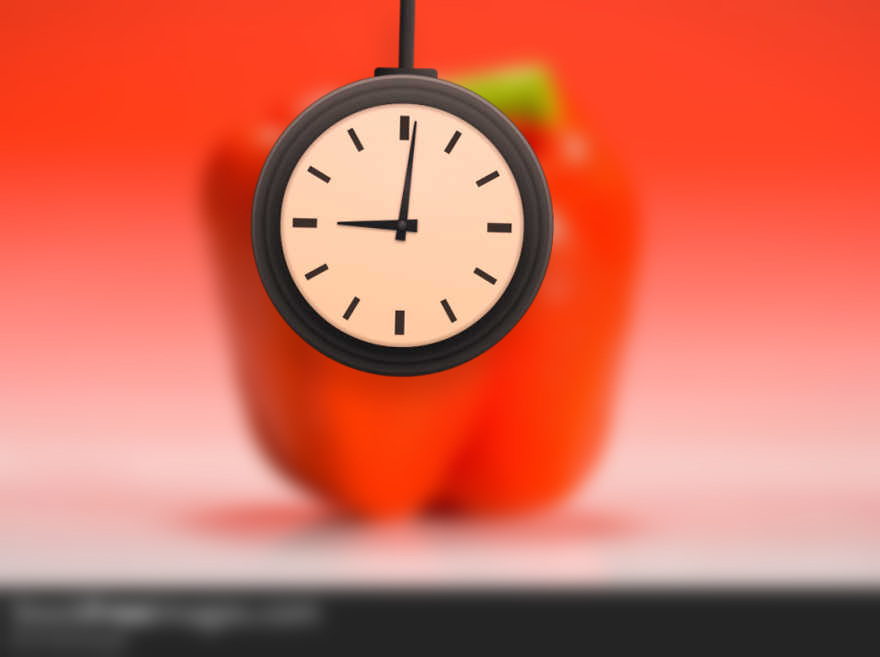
9.01
